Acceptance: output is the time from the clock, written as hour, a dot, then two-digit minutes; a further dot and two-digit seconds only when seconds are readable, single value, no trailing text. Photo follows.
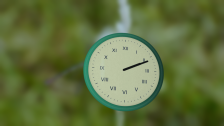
2.11
